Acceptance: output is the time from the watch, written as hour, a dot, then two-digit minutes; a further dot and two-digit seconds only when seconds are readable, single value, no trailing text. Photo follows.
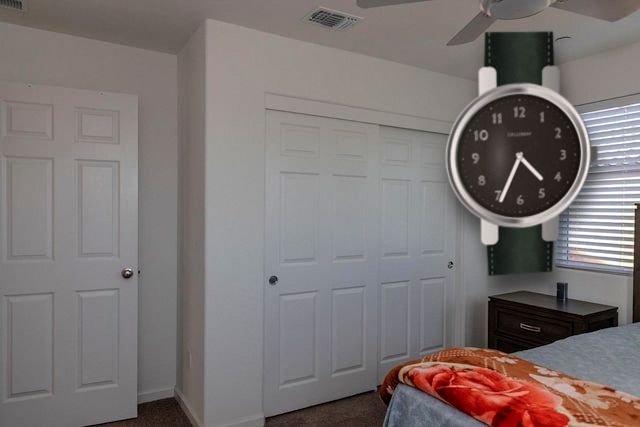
4.34
